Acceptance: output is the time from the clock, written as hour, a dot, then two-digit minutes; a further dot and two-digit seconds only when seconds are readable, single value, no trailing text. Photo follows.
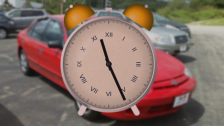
11.26
